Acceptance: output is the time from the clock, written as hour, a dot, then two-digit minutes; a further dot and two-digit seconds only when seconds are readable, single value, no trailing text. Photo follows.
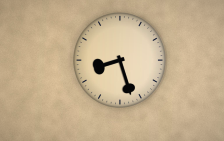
8.27
